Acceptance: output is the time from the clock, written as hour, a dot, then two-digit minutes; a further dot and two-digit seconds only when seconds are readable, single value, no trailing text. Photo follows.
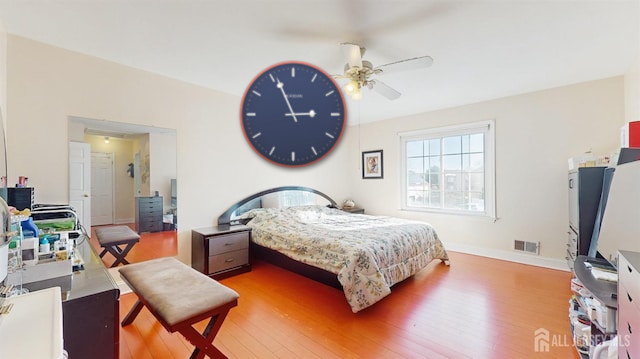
2.56
